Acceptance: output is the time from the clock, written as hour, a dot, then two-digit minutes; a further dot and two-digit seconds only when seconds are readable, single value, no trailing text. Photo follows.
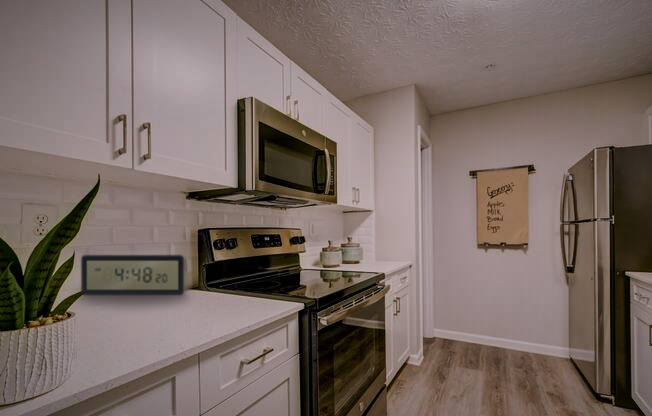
4.48
